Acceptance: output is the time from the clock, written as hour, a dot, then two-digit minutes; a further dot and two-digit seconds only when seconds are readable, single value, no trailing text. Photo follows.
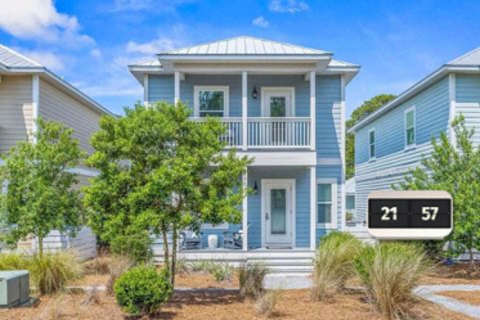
21.57
